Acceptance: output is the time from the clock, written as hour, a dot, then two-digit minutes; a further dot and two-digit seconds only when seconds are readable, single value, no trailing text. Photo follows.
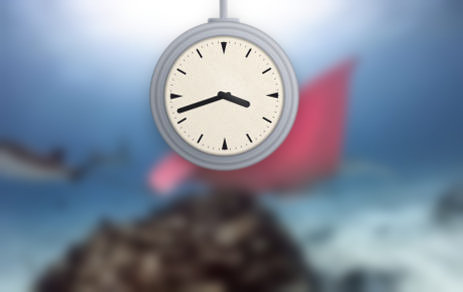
3.42
